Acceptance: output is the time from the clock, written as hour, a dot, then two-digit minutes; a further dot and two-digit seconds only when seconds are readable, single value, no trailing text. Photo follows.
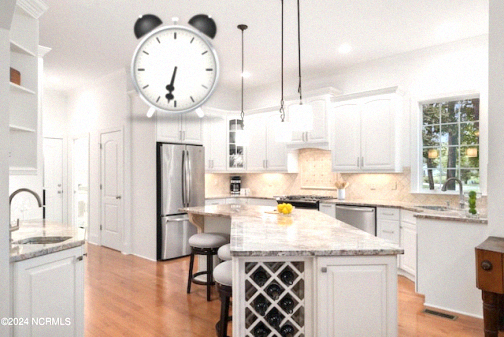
6.32
